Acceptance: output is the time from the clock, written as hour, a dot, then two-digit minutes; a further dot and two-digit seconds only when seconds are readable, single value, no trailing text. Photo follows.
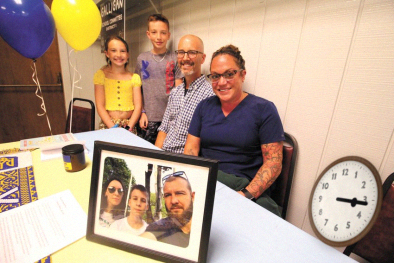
3.16
